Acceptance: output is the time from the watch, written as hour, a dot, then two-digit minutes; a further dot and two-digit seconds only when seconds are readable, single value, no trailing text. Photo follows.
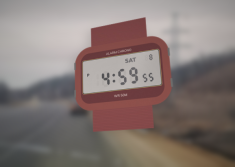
4.59.55
